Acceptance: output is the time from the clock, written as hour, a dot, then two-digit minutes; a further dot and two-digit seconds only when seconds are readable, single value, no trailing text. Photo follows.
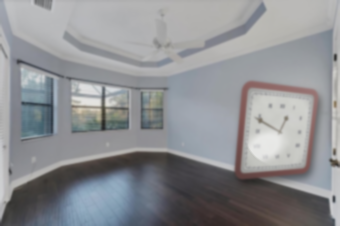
12.49
